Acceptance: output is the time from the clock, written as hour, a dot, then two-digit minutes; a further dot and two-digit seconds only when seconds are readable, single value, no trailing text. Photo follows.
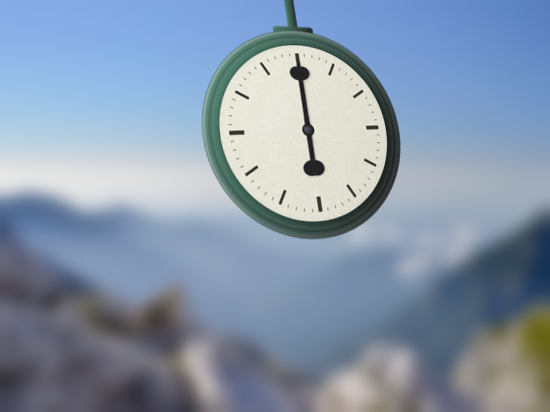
6.00
